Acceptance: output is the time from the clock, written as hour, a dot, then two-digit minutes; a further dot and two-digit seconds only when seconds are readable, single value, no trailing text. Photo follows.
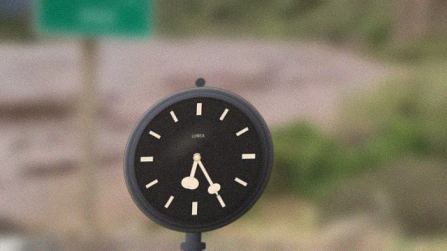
6.25
